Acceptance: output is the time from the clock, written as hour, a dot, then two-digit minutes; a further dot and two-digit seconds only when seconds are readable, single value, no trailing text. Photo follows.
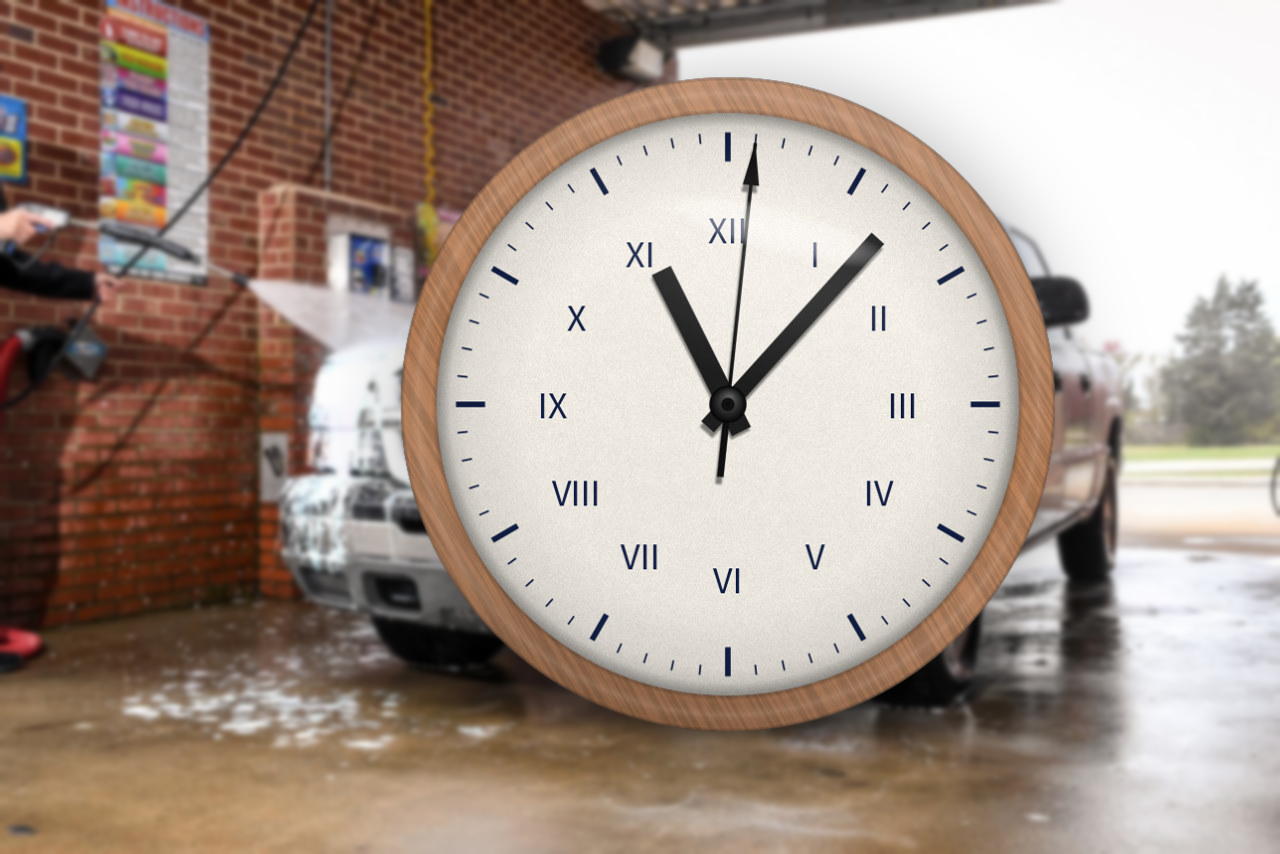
11.07.01
